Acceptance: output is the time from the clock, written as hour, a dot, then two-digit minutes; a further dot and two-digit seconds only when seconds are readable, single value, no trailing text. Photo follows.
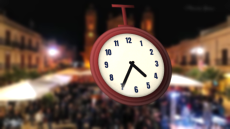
4.35
